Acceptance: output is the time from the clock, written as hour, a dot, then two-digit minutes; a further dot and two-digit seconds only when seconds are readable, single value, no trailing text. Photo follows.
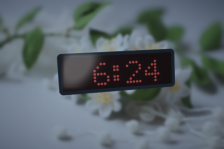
6.24
